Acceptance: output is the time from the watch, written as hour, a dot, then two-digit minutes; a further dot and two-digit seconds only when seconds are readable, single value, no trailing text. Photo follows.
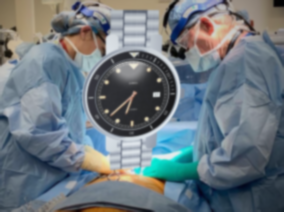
6.38
